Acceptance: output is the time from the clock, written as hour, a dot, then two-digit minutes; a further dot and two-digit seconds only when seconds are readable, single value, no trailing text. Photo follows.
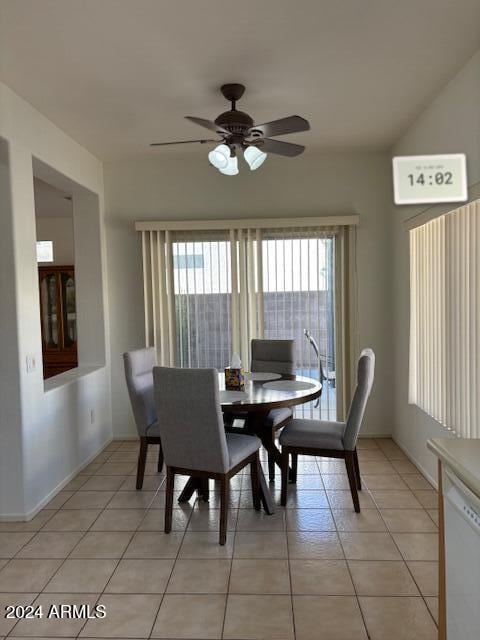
14.02
